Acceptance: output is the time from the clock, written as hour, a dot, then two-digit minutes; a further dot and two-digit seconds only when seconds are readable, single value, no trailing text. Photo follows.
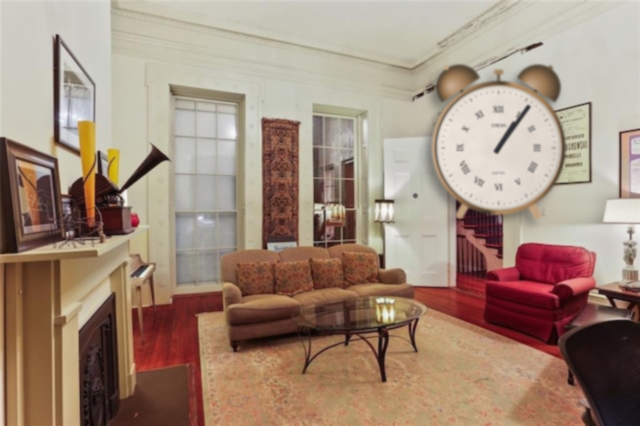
1.06
